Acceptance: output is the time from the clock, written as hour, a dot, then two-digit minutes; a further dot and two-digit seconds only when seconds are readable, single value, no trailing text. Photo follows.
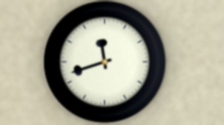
11.42
